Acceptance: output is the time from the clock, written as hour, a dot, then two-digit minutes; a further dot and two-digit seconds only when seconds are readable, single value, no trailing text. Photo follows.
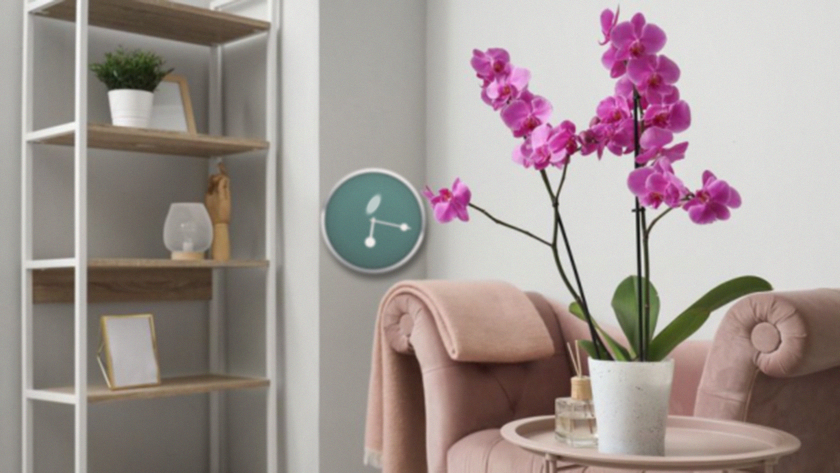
6.17
